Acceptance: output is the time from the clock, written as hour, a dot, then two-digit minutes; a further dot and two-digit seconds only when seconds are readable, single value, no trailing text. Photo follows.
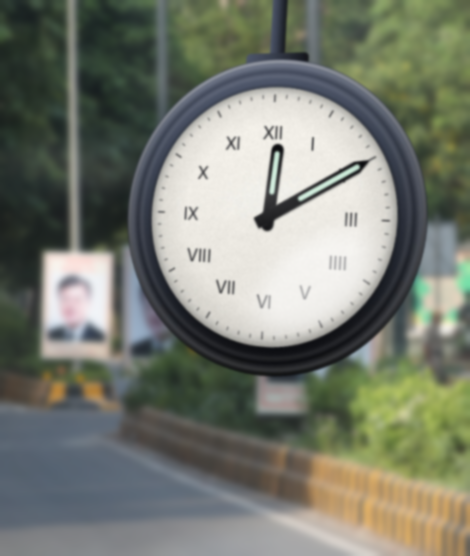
12.10
